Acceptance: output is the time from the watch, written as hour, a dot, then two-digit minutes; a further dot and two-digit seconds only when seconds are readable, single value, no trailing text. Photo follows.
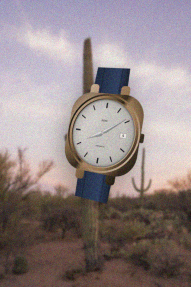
8.09
